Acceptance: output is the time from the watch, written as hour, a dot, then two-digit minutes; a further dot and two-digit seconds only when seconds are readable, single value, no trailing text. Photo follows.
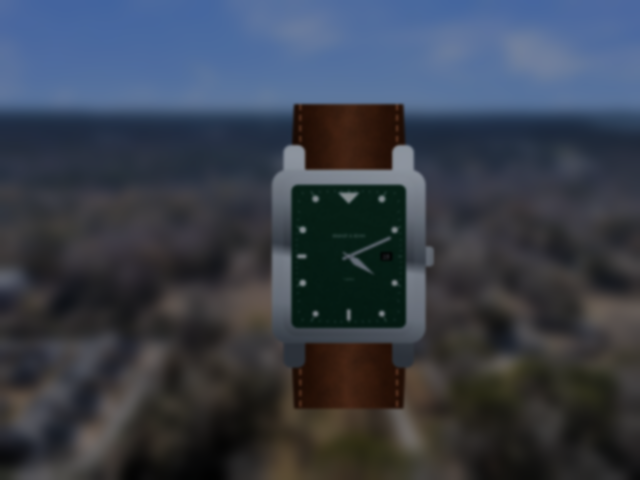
4.11
